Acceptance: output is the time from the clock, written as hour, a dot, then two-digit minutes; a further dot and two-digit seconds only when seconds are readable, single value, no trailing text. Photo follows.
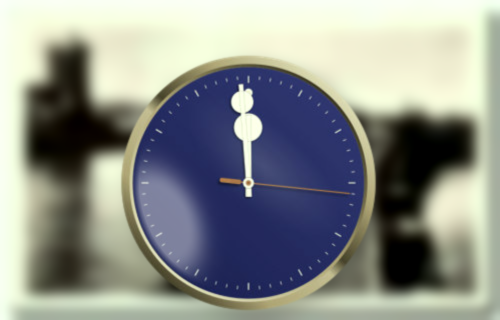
11.59.16
